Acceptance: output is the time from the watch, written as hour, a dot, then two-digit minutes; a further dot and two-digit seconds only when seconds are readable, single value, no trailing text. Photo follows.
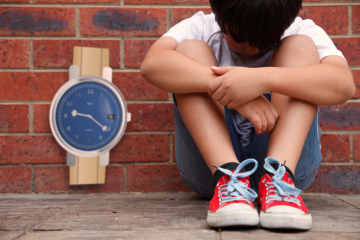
9.21
